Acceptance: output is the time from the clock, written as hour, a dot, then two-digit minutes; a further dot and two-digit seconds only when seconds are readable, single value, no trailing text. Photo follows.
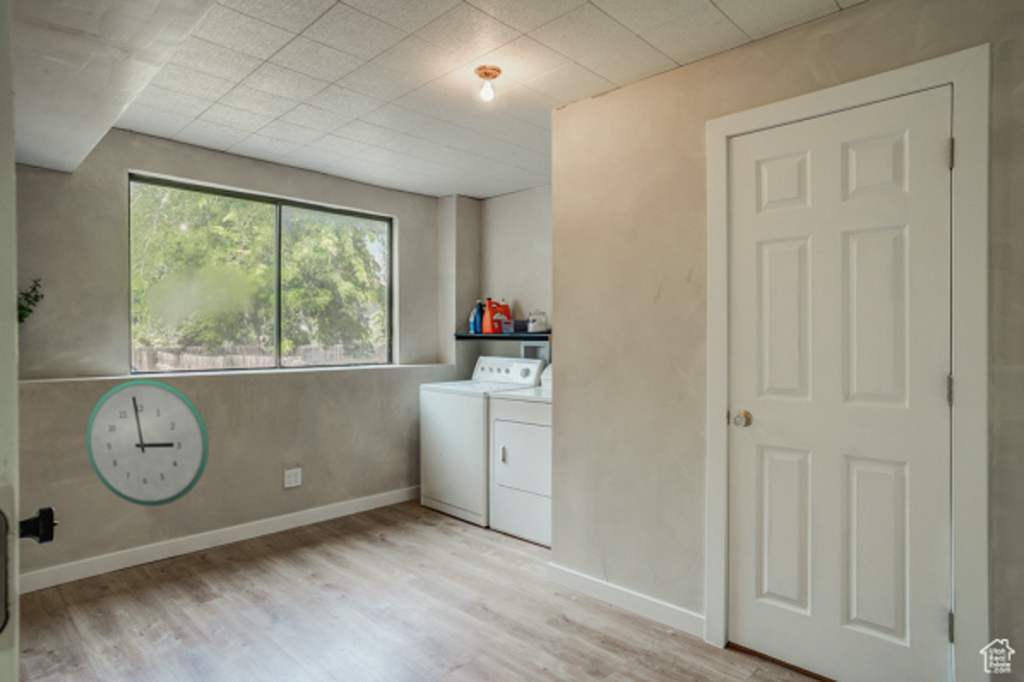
2.59
